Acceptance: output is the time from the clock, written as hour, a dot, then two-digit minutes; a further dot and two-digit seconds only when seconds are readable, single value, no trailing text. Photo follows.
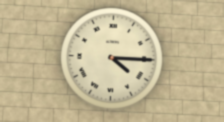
4.15
